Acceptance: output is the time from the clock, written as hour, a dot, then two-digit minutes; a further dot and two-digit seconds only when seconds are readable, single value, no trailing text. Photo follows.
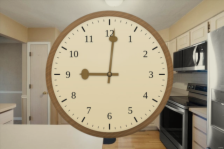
9.01
